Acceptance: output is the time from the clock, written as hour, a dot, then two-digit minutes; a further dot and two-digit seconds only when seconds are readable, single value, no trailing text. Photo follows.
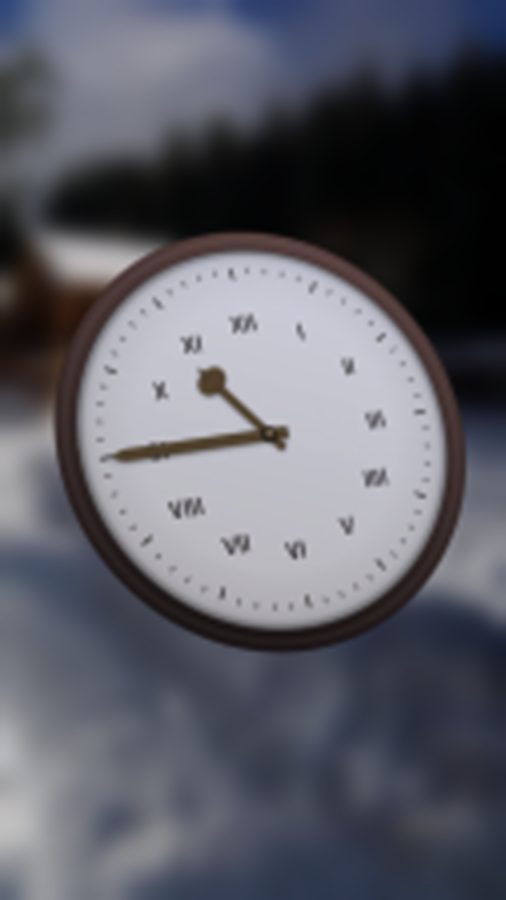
10.45
